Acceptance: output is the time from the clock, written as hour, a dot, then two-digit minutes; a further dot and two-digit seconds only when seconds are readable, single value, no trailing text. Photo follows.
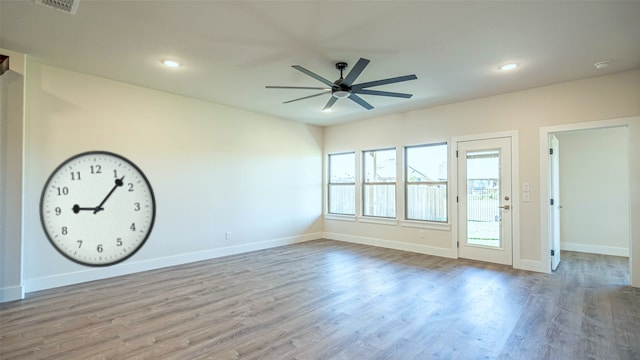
9.07
